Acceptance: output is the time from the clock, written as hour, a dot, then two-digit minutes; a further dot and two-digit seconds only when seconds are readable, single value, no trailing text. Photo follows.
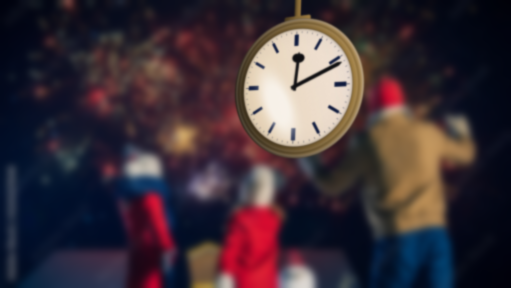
12.11
